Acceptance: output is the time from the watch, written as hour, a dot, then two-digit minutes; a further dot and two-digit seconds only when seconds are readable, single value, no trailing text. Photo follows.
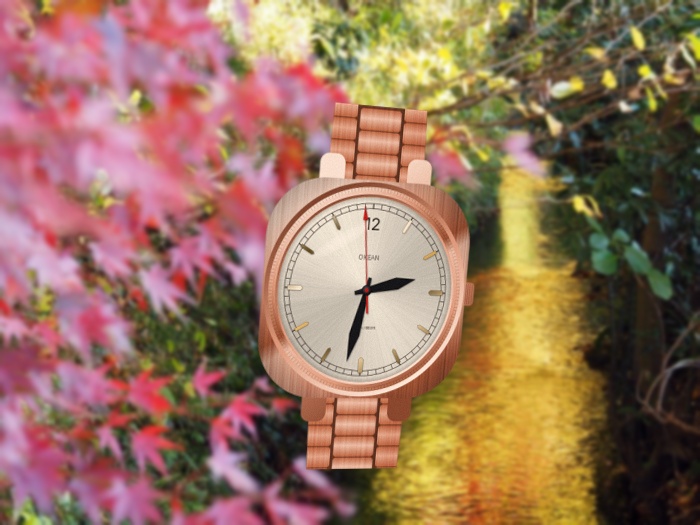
2.31.59
